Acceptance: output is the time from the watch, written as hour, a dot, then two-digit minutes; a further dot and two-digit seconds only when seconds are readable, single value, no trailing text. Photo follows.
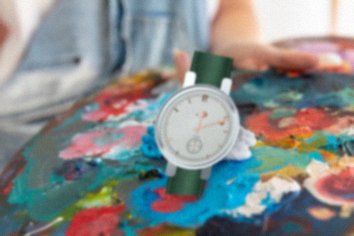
12.11
